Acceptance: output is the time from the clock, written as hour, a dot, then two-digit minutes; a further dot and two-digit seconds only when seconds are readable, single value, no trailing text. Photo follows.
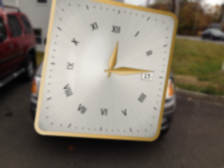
12.14
